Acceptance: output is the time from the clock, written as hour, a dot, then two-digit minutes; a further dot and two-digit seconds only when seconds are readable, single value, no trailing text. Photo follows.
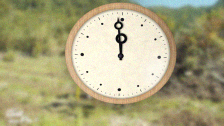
11.59
